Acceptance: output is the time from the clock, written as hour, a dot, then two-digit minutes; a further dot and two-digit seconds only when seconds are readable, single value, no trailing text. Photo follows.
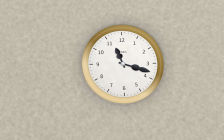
11.18
